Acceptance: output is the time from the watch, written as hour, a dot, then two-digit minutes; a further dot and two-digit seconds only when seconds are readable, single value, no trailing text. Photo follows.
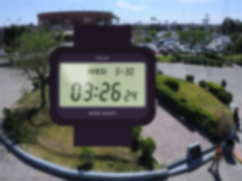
3.26
